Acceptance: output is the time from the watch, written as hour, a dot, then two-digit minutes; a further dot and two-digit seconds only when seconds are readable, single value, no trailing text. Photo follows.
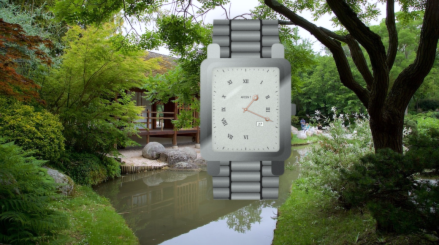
1.19
